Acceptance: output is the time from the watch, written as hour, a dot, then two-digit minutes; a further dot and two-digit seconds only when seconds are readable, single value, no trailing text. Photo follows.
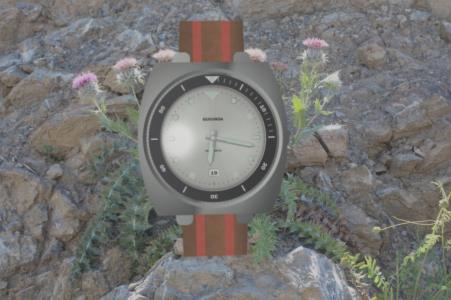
6.17
